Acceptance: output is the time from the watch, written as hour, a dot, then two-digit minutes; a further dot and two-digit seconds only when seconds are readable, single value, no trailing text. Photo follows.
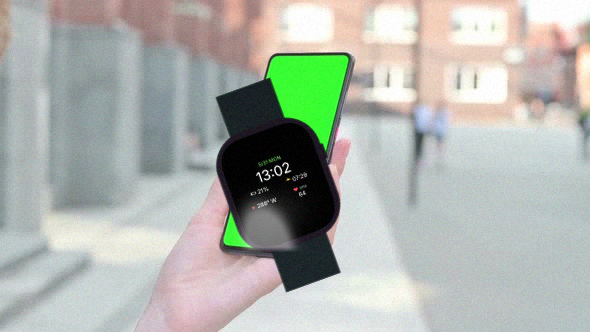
13.02
